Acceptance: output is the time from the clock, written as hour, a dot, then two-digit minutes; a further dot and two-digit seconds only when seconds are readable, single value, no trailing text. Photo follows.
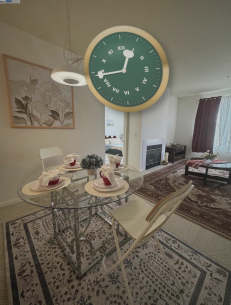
12.44
